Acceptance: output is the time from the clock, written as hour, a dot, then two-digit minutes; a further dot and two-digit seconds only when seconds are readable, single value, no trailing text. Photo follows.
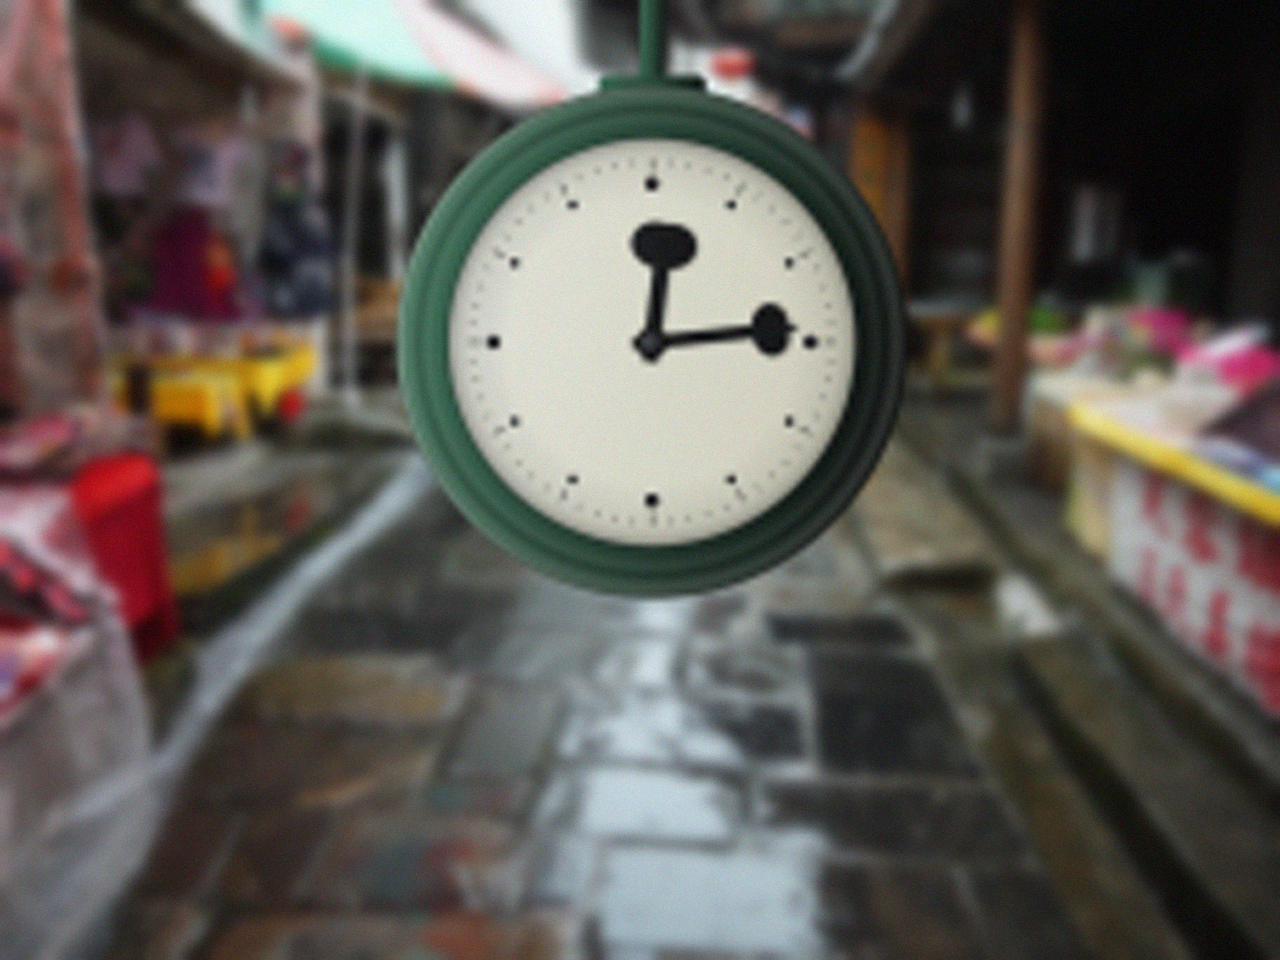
12.14
